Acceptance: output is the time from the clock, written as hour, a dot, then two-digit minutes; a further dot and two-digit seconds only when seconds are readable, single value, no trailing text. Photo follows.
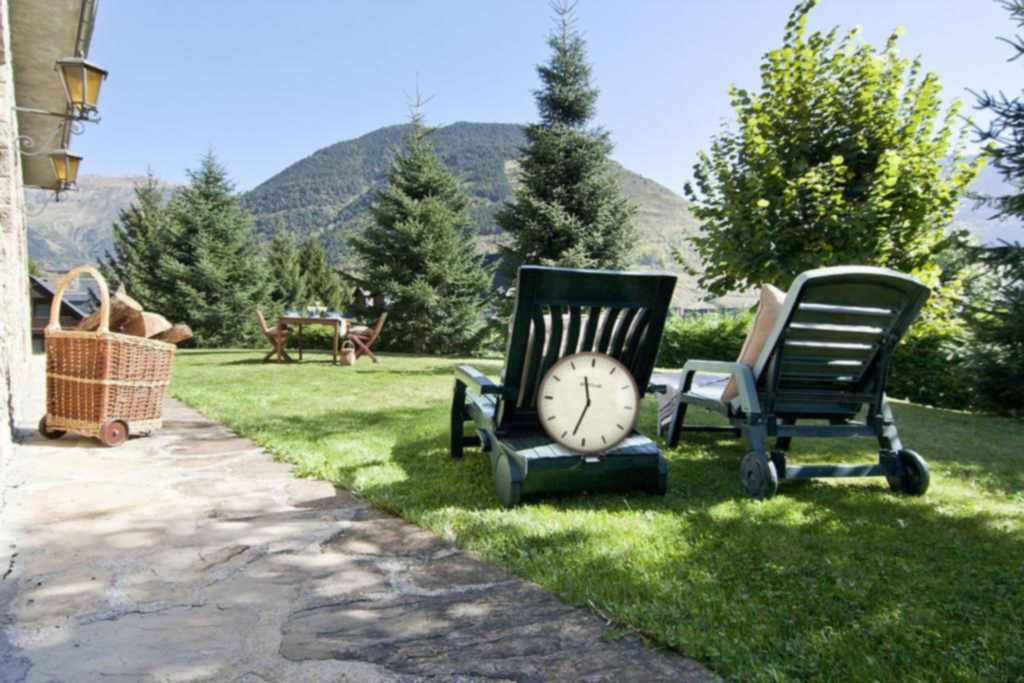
11.33
